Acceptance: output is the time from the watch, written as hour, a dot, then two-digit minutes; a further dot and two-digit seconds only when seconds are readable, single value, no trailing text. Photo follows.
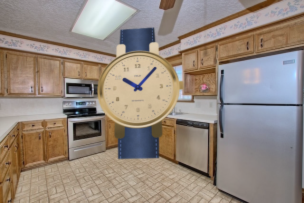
10.07
